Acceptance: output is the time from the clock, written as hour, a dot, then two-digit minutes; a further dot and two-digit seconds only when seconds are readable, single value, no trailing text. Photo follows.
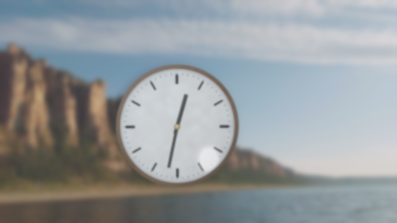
12.32
